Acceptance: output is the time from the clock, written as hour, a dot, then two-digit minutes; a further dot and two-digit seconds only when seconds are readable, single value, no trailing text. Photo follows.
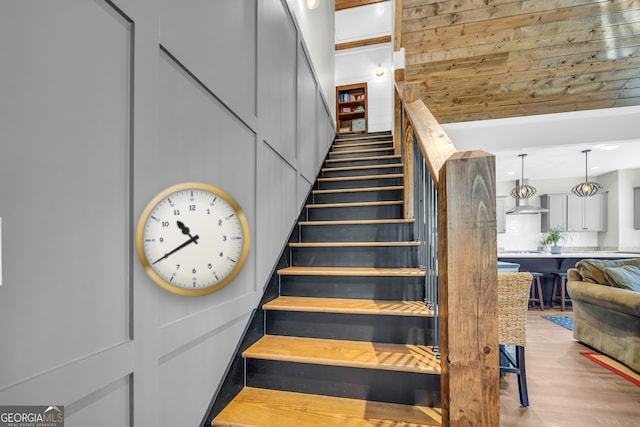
10.40
